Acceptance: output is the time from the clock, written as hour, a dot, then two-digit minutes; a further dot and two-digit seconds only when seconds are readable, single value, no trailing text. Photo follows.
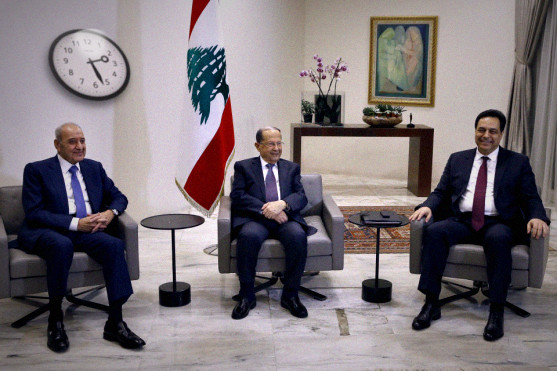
2.27
